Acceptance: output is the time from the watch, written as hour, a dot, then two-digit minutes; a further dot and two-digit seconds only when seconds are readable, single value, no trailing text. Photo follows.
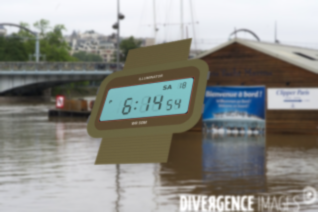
6.14.54
